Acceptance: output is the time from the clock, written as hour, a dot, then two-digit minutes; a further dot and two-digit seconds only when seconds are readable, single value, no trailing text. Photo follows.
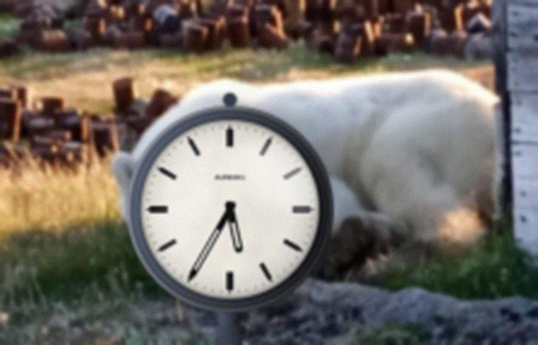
5.35
